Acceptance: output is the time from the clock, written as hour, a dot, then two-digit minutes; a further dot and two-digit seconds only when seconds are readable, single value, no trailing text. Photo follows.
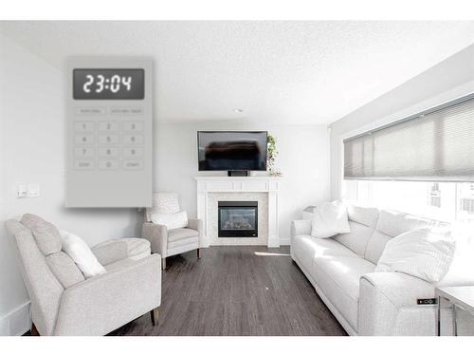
23.04
